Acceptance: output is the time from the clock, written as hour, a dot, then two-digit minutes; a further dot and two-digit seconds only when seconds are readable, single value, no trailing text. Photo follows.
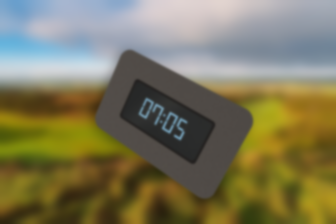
7.05
